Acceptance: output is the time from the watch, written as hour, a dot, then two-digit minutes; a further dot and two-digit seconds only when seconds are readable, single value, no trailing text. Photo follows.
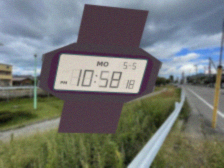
10.58.18
